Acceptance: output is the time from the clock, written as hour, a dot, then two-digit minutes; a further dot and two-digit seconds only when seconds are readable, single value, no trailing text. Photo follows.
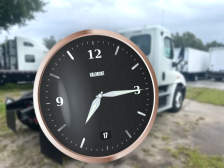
7.15
